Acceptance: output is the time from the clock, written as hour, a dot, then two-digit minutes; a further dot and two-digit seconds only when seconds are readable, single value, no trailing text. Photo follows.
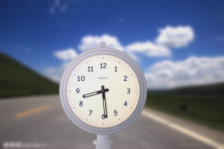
8.29
